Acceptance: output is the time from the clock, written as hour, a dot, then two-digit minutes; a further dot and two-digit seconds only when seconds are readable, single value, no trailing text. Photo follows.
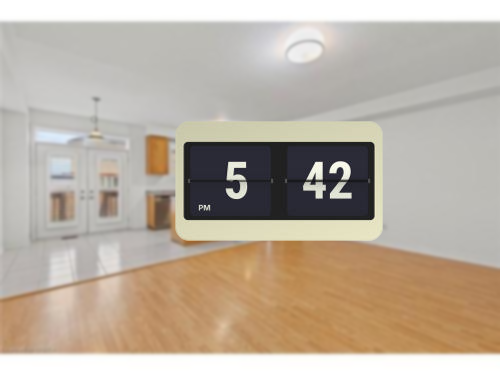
5.42
